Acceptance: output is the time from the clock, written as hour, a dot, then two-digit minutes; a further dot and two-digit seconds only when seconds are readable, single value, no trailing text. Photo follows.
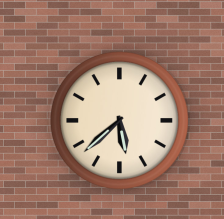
5.38
